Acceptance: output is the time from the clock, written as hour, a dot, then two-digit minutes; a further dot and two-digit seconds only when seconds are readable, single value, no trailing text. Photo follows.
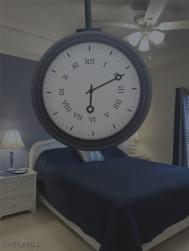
6.11
